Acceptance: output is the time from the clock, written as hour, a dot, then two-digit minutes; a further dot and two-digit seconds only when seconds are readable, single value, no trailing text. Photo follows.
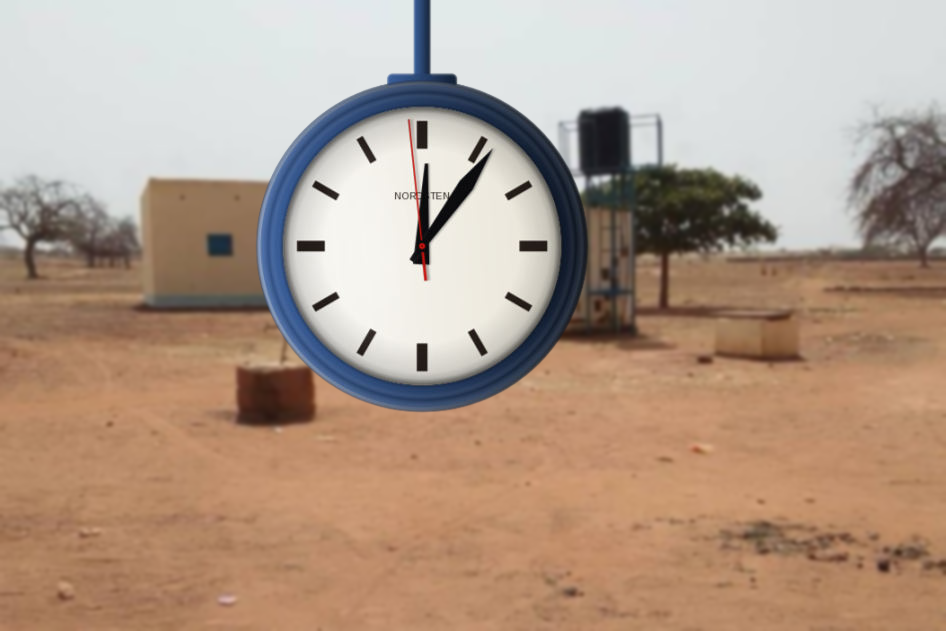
12.05.59
